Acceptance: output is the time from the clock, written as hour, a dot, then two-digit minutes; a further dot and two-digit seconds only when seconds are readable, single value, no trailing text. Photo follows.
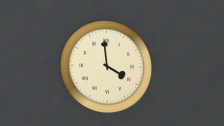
3.59
